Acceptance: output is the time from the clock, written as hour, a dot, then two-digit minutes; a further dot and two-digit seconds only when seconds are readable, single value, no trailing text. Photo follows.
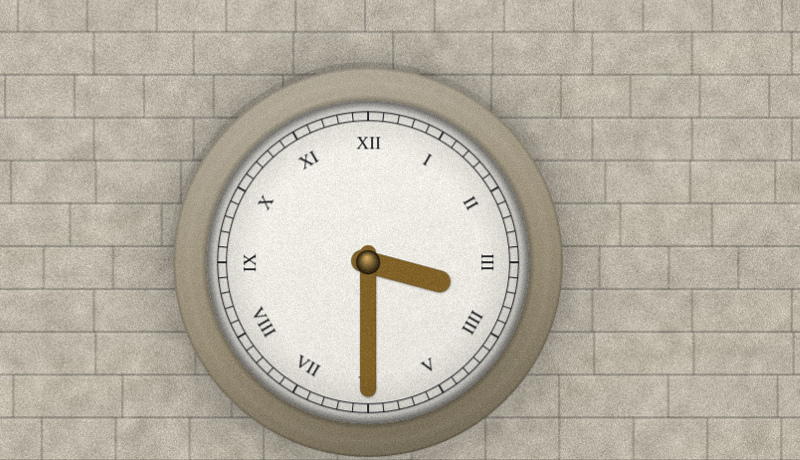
3.30
